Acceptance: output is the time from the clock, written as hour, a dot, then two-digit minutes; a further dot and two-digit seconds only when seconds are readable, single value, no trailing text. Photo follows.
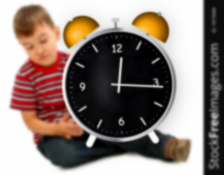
12.16
